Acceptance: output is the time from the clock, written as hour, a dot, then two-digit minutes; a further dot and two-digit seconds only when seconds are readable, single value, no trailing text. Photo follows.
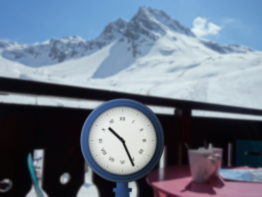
10.26
